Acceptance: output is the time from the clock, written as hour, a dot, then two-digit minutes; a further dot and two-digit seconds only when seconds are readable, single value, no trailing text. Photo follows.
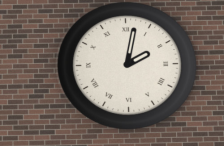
2.02
